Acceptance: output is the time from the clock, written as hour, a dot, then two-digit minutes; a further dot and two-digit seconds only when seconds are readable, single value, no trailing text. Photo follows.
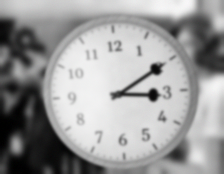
3.10
